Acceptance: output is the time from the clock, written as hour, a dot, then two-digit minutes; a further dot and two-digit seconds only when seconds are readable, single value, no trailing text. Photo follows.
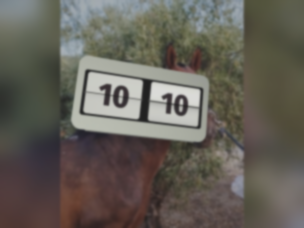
10.10
